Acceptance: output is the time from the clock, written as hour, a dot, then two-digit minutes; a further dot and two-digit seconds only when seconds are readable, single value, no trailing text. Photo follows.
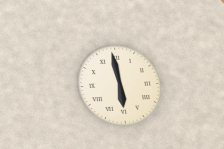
5.59
